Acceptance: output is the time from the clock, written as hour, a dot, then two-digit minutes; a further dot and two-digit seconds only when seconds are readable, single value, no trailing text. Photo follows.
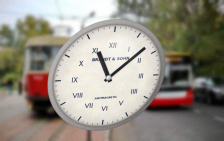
11.08
